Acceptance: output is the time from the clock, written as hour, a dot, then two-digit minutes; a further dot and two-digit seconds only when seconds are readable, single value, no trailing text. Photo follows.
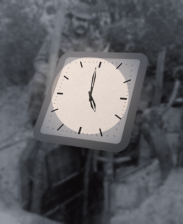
4.59
